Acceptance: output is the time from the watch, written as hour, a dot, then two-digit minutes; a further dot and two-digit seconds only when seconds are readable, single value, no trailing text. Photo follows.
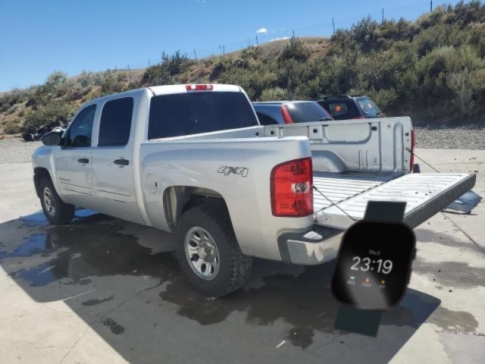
23.19
